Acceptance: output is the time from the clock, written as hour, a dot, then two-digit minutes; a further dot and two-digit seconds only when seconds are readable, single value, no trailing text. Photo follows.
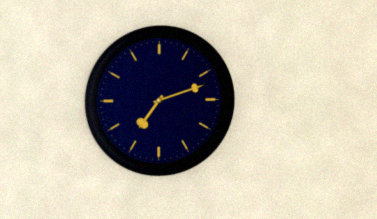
7.12
